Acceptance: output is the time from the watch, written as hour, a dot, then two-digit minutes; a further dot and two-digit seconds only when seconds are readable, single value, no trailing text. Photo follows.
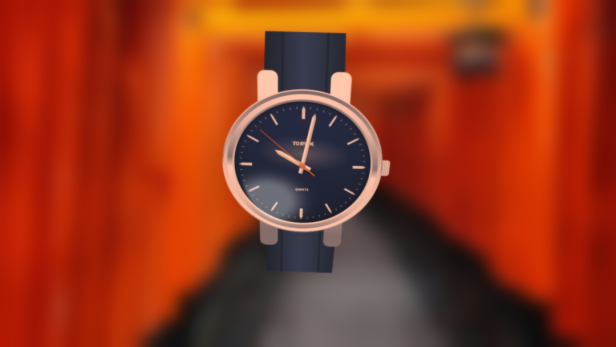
10.01.52
